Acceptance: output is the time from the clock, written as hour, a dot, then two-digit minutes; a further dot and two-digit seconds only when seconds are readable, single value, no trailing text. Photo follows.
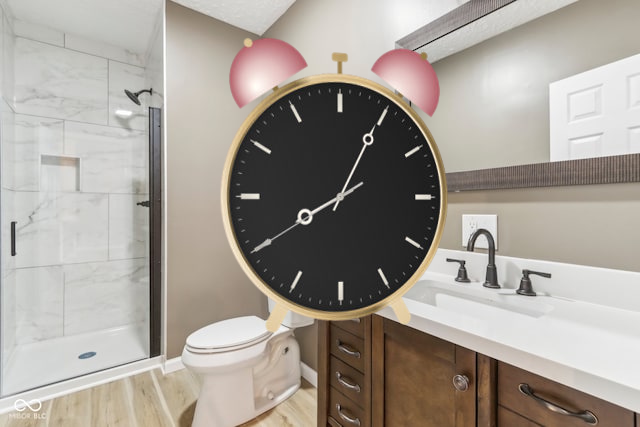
8.04.40
